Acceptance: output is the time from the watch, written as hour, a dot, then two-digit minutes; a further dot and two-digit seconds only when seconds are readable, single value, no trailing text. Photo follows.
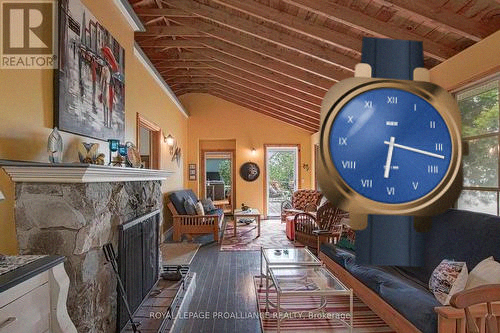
6.17
